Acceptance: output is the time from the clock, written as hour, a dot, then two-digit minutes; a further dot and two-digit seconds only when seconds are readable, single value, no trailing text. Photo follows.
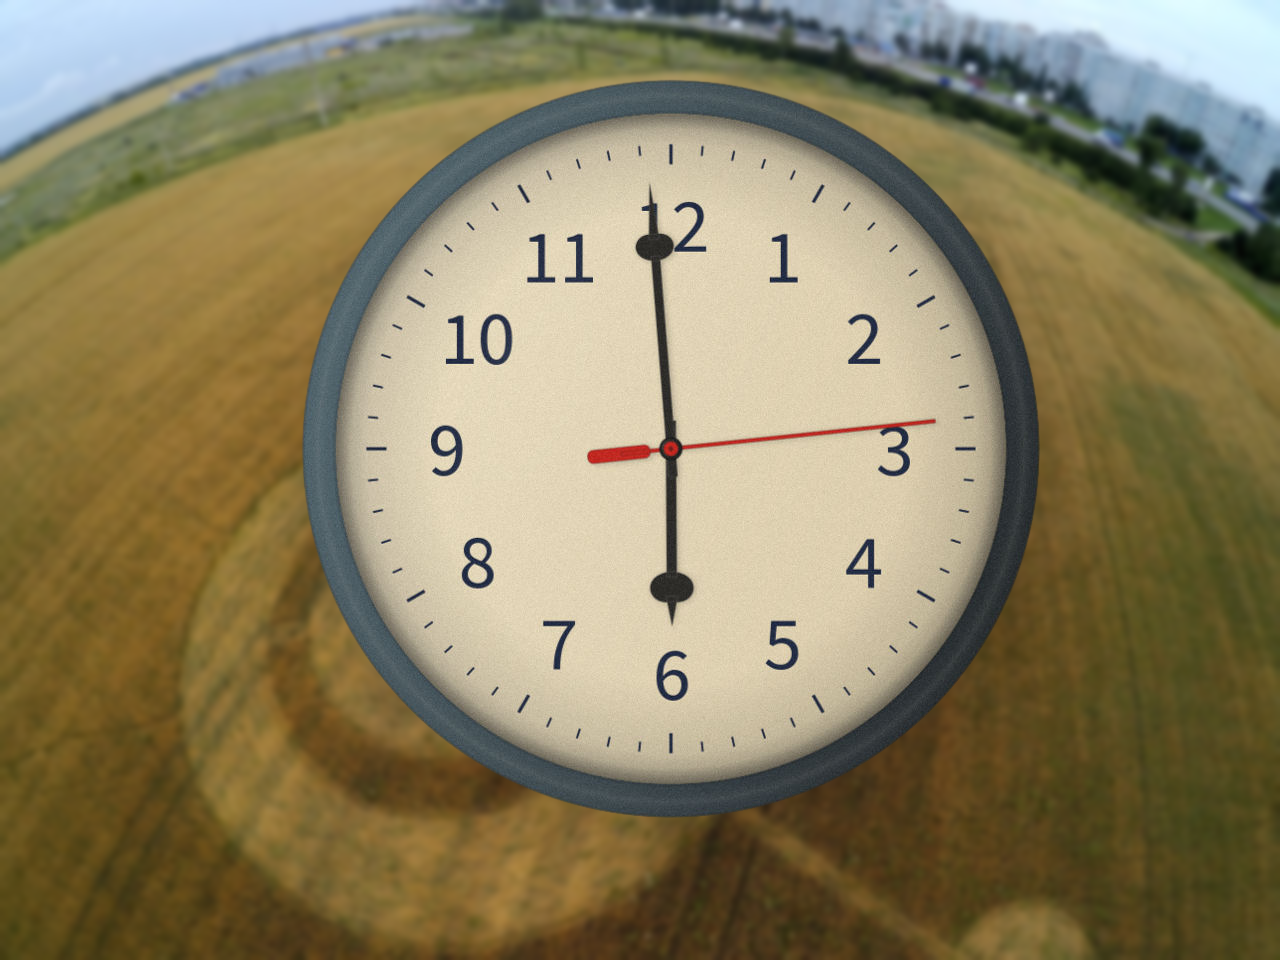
5.59.14
